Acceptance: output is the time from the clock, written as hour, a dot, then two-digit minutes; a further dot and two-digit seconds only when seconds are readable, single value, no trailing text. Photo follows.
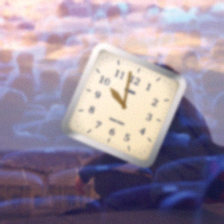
9.58
